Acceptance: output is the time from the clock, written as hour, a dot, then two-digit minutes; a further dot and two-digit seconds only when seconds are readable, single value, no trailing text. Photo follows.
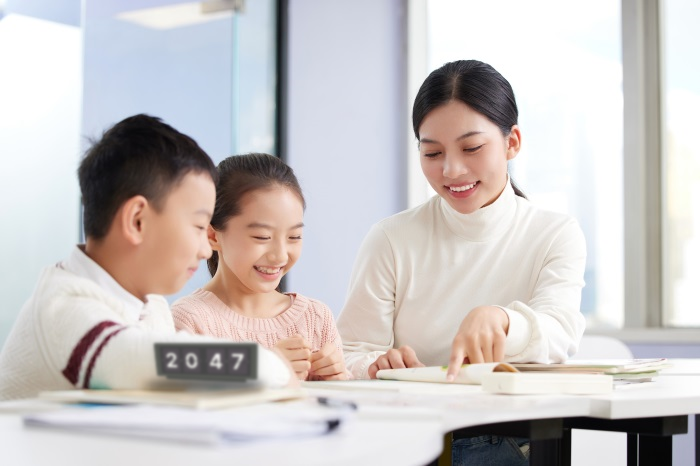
20.47
